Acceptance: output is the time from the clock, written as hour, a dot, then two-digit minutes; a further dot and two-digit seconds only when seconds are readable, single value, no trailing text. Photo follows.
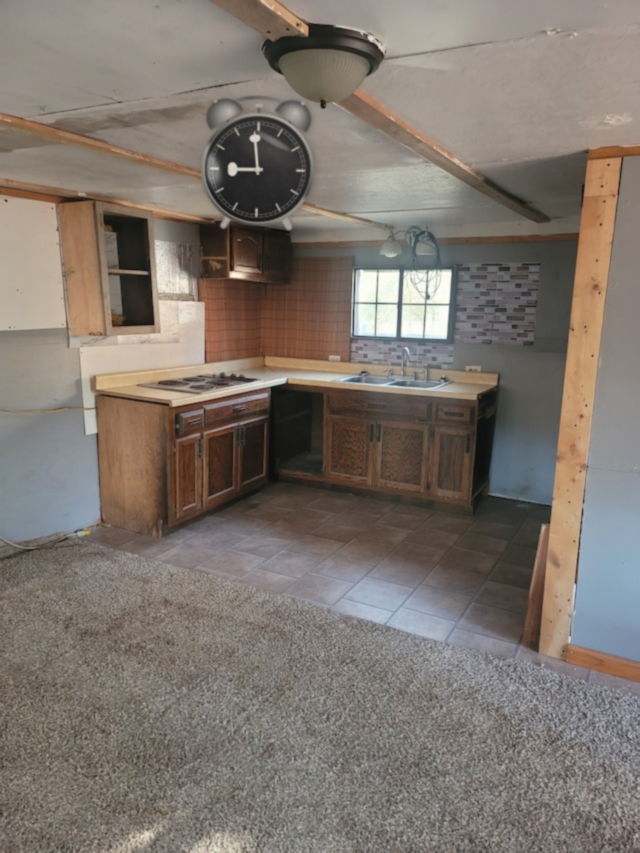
8.59
